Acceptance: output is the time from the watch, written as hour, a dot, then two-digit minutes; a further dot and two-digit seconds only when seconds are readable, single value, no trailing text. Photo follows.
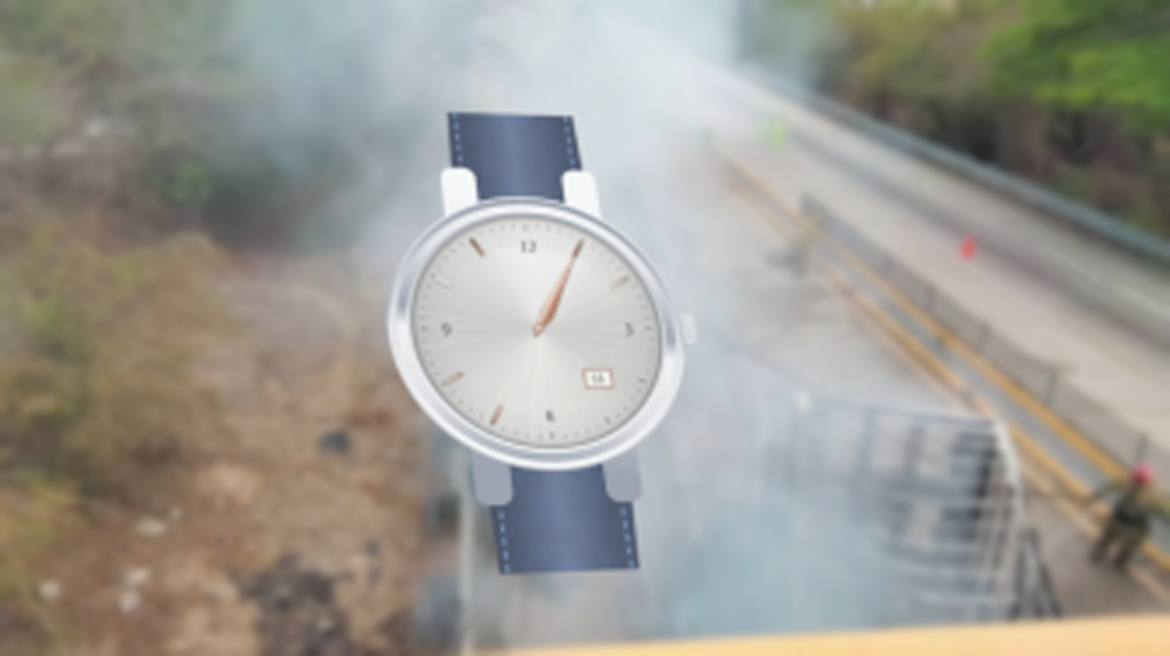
1.05
